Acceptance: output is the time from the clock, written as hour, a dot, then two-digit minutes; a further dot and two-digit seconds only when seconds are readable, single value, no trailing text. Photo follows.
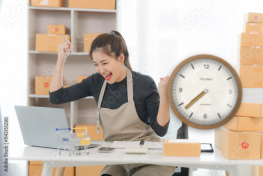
7.38
